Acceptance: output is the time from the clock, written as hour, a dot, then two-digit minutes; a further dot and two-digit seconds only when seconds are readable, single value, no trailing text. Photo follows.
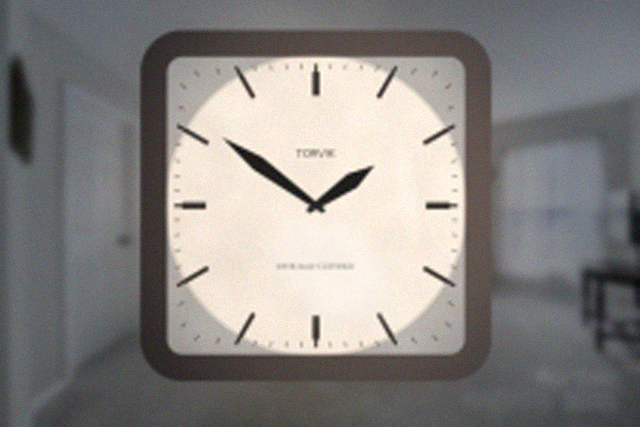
1.51
